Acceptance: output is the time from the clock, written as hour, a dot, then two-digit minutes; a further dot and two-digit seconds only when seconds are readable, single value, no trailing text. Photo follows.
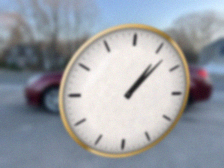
1.07
